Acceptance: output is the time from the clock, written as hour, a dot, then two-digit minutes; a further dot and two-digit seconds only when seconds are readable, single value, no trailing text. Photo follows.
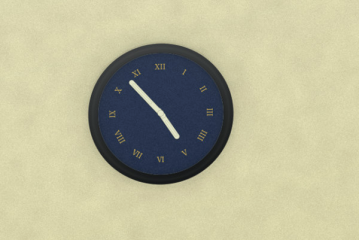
4.53
